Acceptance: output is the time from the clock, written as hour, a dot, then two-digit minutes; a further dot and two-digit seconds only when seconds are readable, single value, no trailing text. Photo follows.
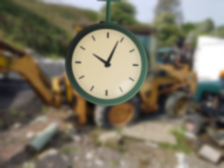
10.04
